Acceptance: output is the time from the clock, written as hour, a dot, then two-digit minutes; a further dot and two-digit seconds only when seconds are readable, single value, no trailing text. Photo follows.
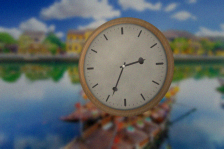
2.34
